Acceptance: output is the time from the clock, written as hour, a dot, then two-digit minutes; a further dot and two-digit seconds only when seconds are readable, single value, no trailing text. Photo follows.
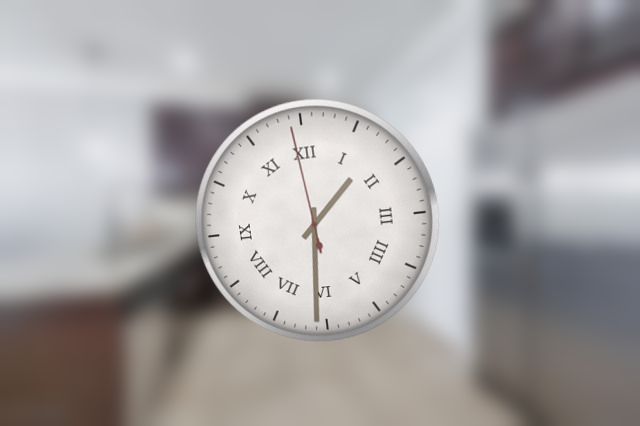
1.30.59
